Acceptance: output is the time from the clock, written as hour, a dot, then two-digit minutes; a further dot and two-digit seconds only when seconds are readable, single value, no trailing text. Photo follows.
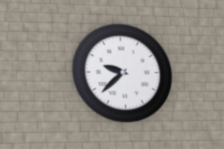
9.38
